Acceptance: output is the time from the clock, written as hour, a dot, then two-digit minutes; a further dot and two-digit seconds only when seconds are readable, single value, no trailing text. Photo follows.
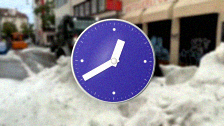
12.40
